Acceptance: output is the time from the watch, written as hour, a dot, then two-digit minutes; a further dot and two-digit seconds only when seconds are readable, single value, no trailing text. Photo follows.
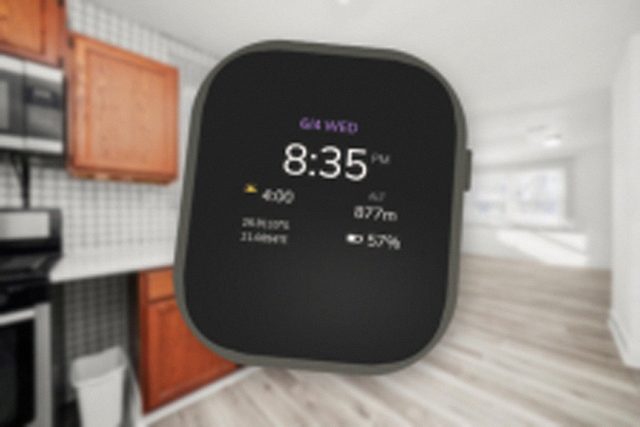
8.35
